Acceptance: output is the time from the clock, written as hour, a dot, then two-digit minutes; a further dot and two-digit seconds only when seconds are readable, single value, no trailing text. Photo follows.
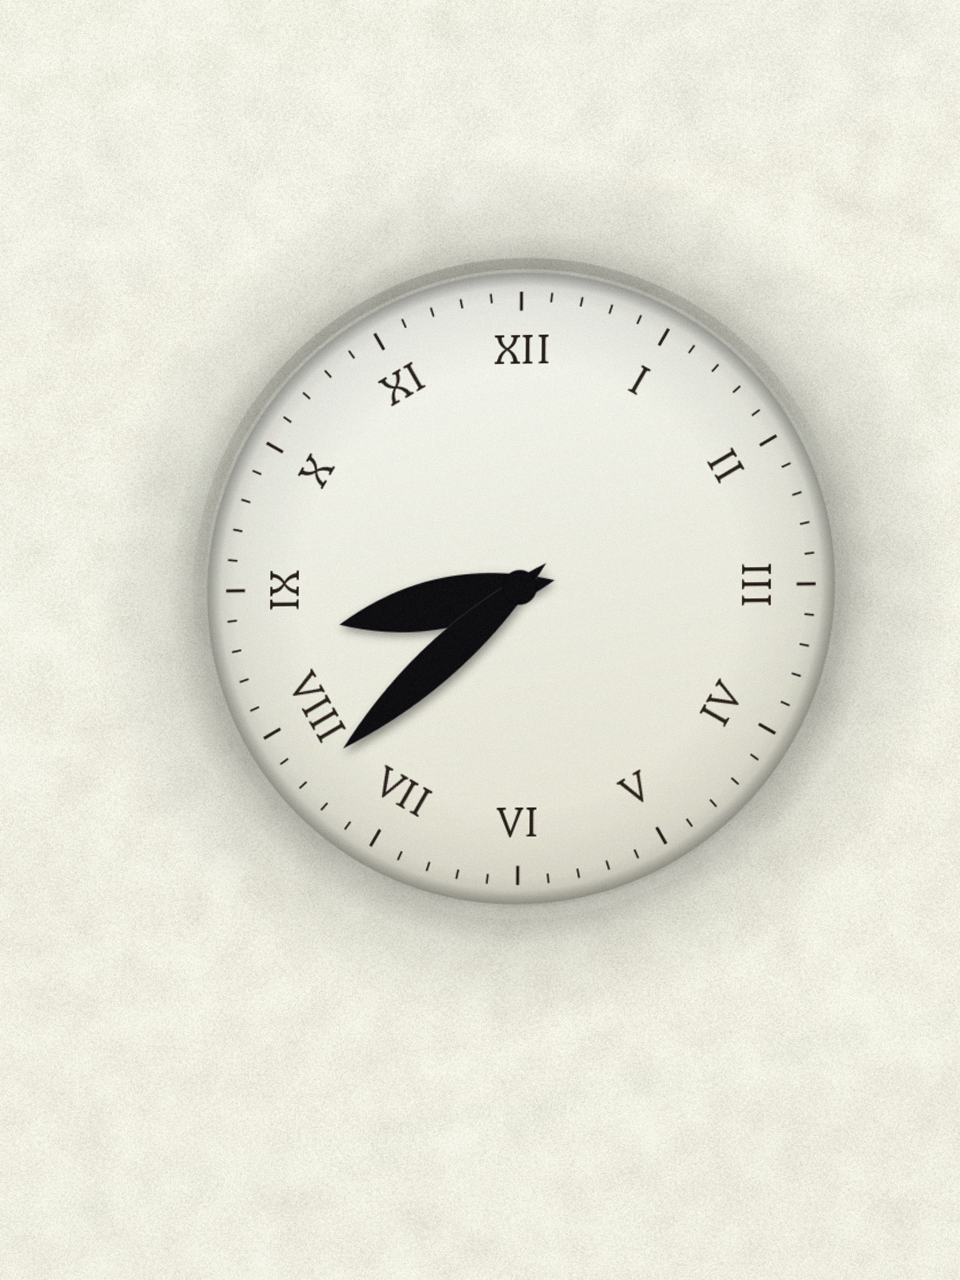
8.38
